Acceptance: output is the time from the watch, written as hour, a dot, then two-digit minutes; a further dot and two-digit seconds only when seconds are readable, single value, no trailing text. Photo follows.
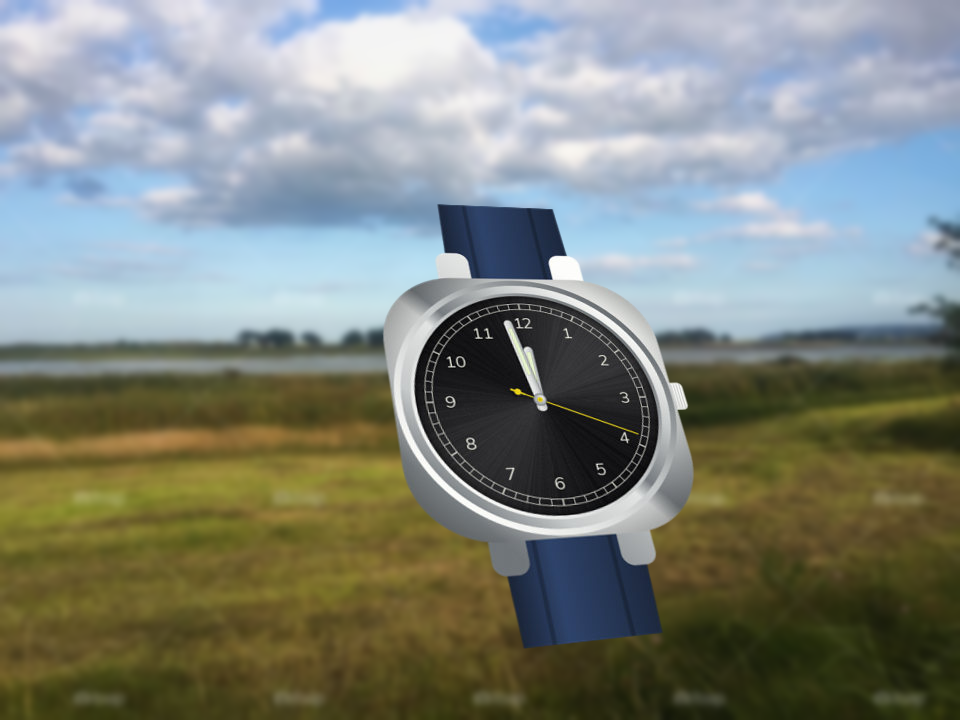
11.58.19
